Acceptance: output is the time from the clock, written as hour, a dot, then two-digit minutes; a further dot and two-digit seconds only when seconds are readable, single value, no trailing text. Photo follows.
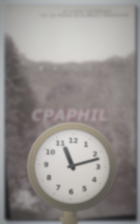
11.12
